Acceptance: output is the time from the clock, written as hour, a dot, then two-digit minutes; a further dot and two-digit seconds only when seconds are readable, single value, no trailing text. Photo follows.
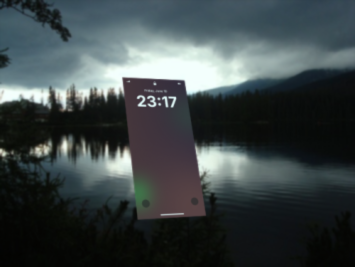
23.17
